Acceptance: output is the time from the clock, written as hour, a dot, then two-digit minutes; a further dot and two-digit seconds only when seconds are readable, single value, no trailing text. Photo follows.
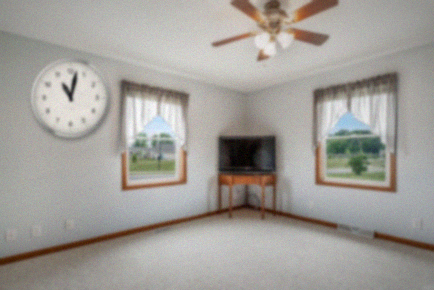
11.02
